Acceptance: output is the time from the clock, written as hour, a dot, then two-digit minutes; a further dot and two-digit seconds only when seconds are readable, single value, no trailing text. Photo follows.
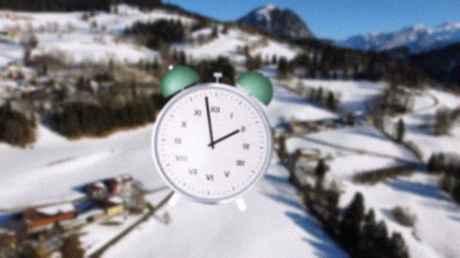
1.58
